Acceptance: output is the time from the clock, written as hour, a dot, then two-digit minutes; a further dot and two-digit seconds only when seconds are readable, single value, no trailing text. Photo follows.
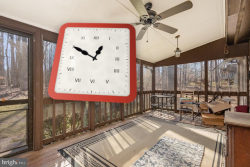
12.50
